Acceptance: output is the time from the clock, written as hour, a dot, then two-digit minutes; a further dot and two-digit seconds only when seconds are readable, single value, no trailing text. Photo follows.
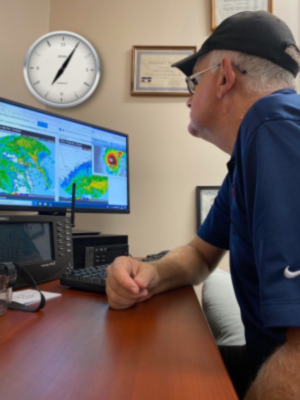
7.05
